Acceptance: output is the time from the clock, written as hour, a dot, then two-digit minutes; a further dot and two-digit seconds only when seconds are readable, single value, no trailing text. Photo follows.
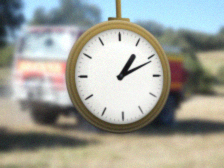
1.11
